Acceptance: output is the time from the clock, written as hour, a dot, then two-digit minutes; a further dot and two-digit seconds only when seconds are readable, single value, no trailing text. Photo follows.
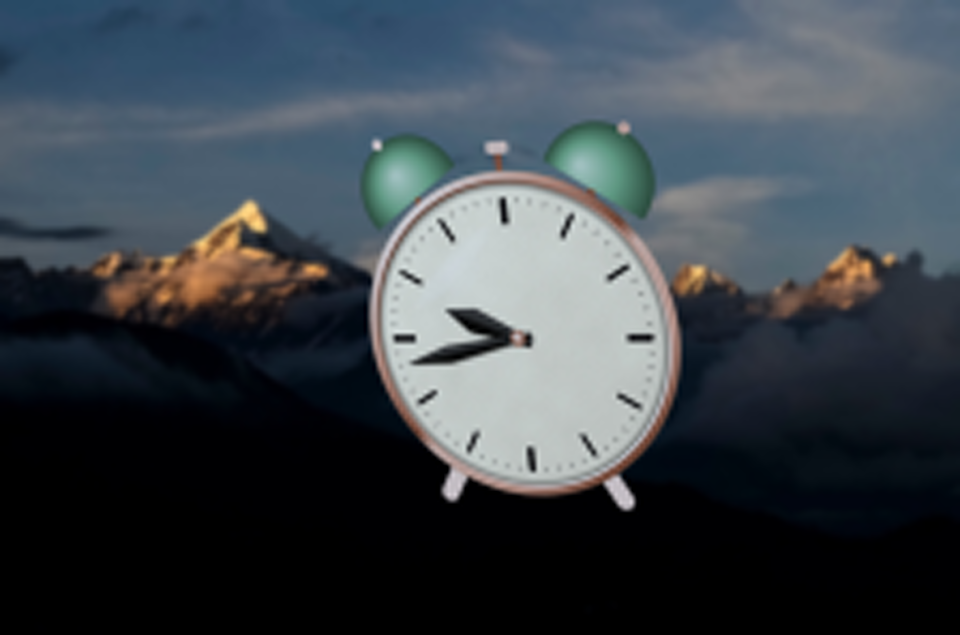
9.43
